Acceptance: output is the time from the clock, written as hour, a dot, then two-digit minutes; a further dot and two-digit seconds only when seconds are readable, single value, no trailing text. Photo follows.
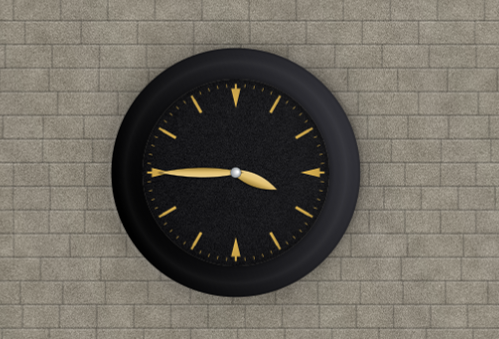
3.45
